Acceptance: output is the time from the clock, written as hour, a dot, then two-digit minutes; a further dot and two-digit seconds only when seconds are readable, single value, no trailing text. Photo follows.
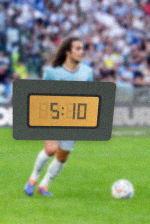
5.10
